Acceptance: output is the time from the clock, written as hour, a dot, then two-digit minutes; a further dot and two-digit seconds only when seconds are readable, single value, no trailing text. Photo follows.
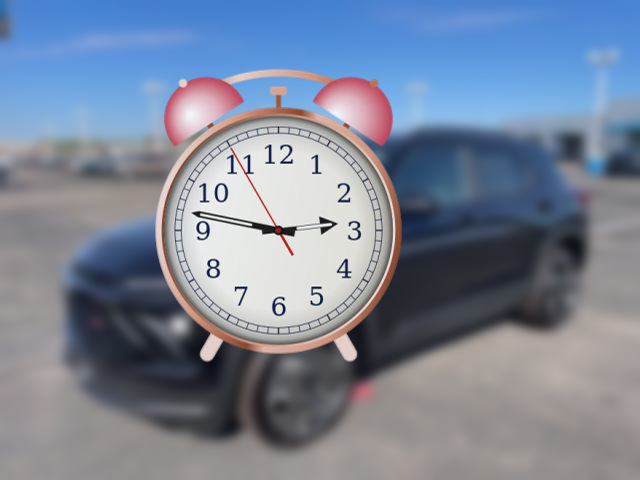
2.46.55
